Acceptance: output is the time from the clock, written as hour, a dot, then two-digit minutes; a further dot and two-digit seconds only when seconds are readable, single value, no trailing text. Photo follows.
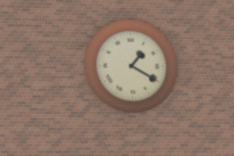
1.20
